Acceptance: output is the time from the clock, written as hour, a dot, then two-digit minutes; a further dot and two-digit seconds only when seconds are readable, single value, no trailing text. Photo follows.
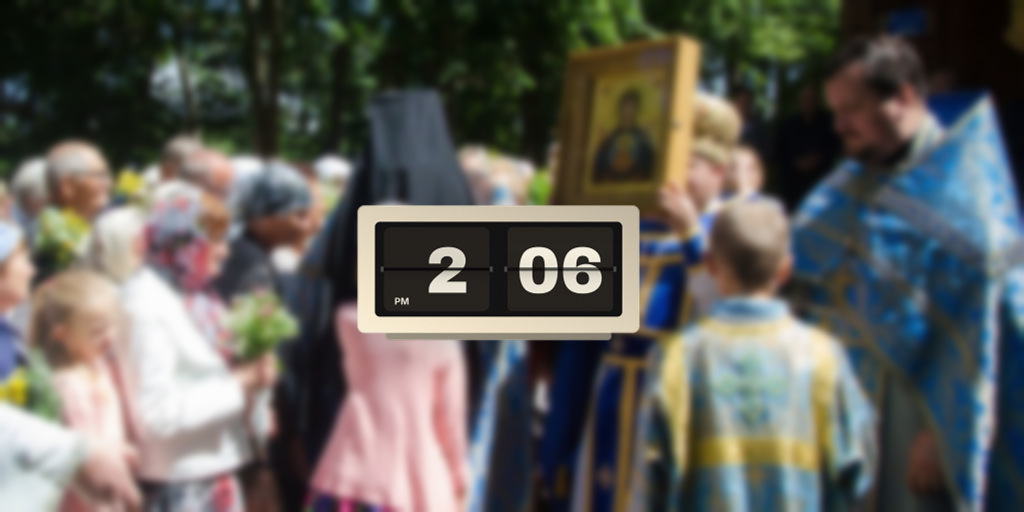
2.06
